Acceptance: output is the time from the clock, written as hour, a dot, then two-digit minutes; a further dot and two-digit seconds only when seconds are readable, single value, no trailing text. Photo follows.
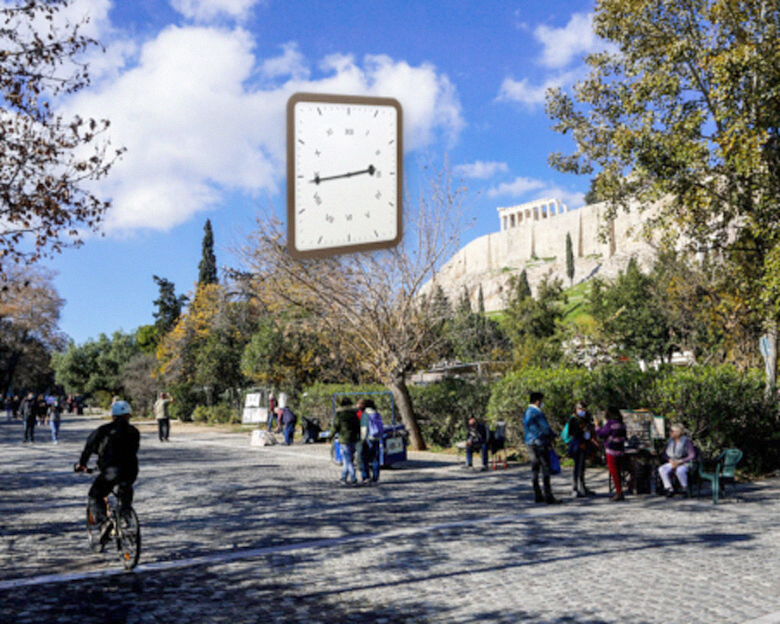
2.44
